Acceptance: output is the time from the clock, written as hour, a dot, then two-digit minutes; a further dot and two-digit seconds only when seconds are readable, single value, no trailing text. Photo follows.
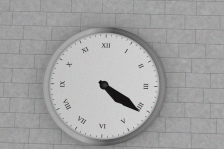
4.21
